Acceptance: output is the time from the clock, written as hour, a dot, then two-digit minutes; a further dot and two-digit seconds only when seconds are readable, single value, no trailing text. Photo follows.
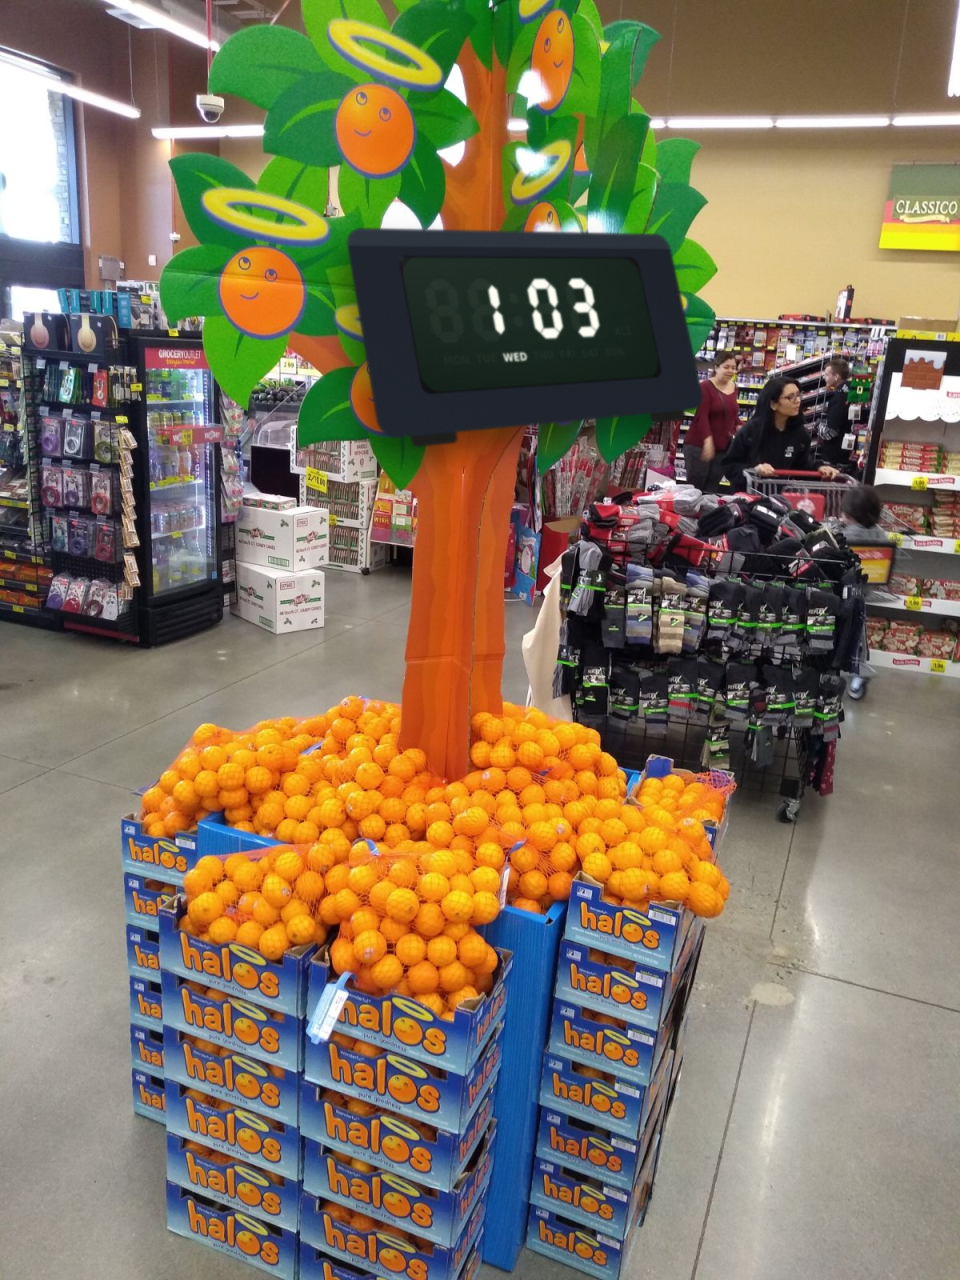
1.03
